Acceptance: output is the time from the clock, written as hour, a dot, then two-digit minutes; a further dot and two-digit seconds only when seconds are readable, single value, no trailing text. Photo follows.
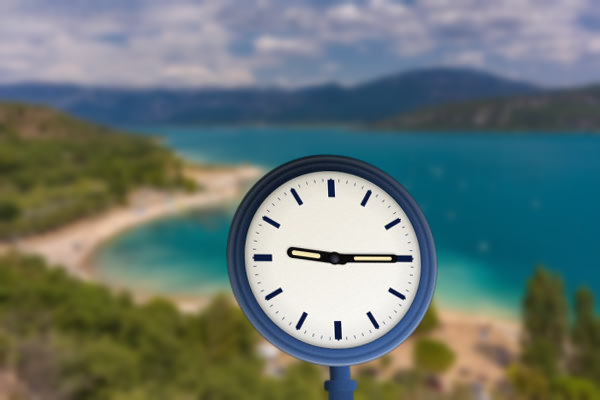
9.15
